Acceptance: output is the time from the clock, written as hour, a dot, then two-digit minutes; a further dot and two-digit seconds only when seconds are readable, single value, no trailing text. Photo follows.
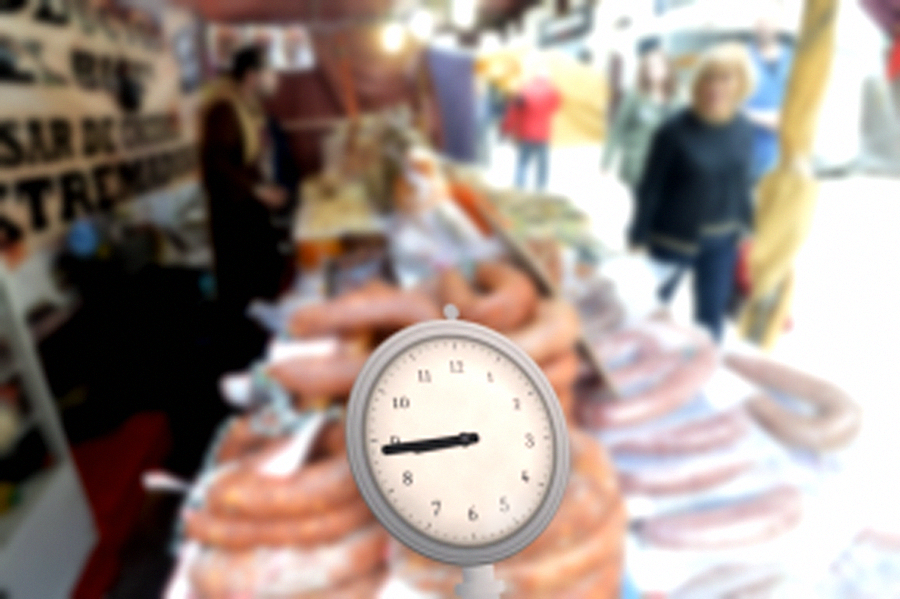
8.44
